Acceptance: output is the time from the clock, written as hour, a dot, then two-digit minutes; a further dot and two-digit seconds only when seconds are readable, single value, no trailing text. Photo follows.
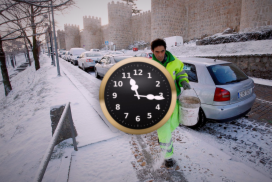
11.16
